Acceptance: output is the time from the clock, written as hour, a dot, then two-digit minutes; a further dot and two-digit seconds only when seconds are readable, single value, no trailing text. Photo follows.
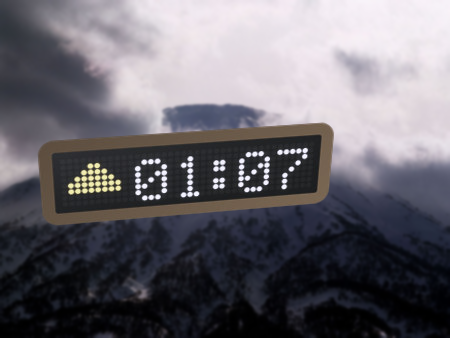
1.07
